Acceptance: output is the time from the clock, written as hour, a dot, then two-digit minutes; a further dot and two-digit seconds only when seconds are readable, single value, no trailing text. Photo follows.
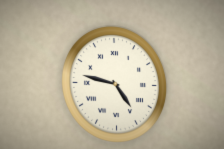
4.47
